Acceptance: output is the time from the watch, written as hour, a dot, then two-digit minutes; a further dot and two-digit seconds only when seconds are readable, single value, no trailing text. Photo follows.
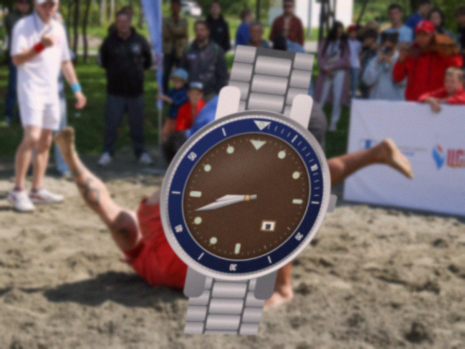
8.42
